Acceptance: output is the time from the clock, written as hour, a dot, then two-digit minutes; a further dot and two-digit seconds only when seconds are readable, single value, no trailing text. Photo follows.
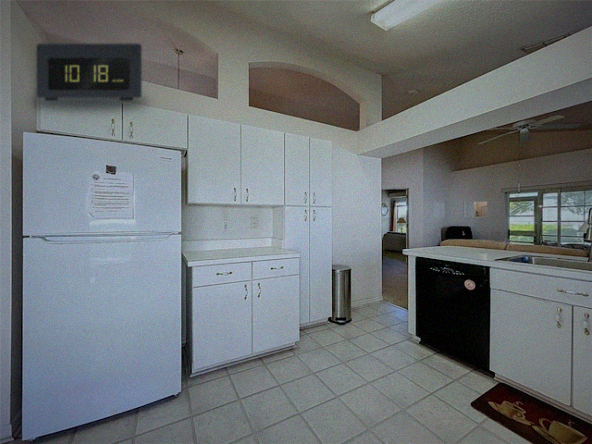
10.18
